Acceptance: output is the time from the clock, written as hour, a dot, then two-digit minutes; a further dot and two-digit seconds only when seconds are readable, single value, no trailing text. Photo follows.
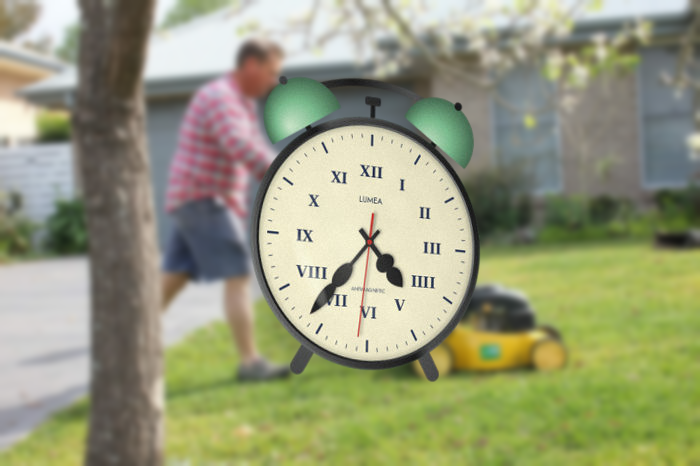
4.36.31
